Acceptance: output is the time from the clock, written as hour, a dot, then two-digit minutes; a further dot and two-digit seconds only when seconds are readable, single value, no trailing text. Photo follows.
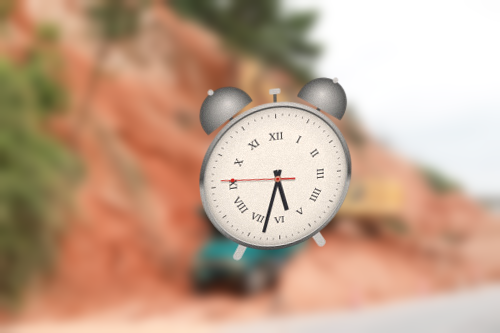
5.32.46
